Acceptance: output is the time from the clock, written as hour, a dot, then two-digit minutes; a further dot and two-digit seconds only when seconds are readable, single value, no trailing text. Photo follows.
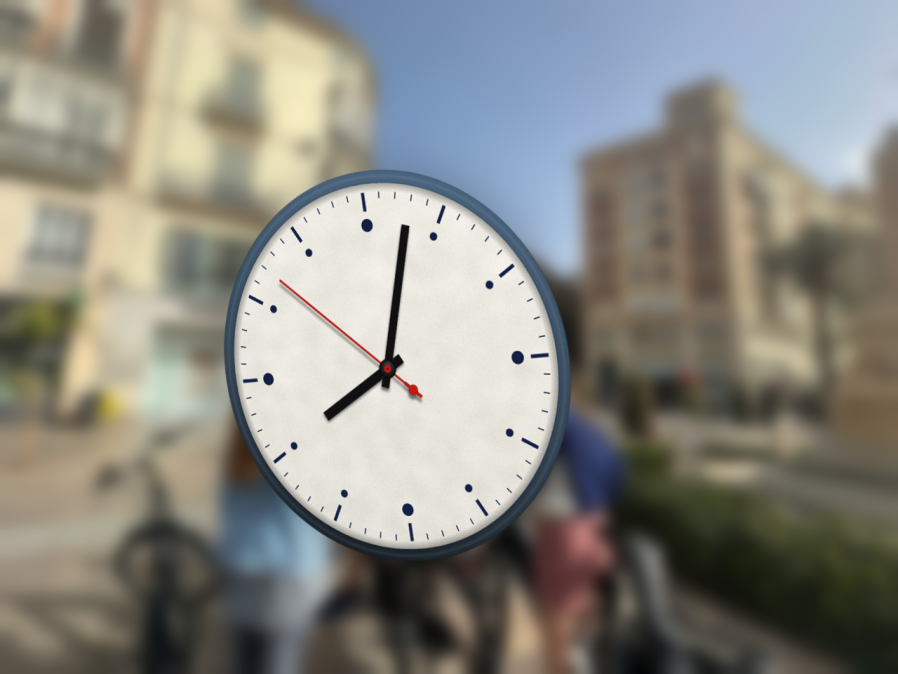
8.02.52
